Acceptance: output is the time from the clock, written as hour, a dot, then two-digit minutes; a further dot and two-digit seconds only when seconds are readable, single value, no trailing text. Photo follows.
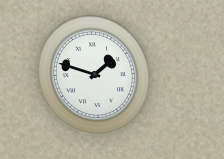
1.48
